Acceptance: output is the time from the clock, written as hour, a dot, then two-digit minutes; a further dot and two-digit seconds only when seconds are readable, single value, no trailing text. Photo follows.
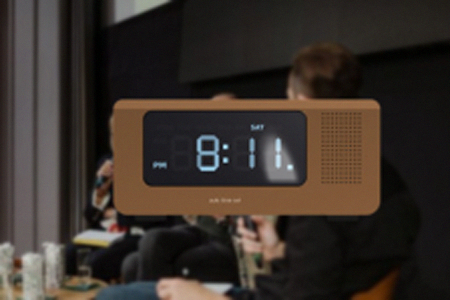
8.11
